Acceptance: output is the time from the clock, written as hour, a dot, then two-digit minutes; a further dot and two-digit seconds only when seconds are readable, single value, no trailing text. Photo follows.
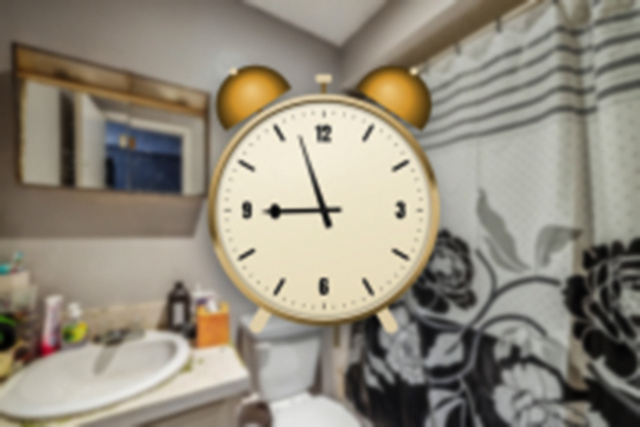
8.57
